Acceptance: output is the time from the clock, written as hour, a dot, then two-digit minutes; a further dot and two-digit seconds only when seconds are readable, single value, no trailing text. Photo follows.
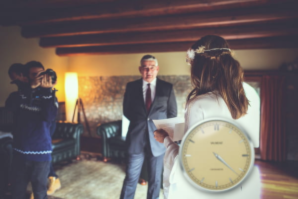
4.22
